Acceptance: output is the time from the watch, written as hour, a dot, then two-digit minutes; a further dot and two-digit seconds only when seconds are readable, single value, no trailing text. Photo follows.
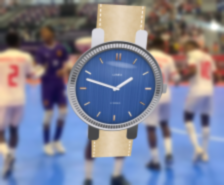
1.48
